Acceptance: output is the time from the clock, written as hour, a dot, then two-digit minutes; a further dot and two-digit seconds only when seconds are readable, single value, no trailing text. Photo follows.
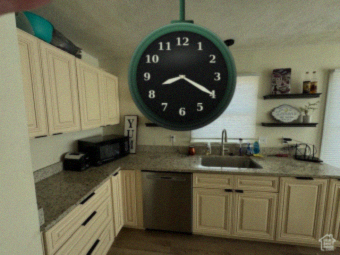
8.20
